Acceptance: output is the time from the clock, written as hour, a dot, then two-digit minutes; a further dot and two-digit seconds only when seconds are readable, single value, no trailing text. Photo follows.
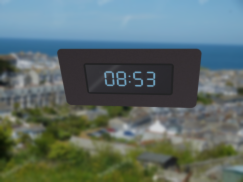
8.53
